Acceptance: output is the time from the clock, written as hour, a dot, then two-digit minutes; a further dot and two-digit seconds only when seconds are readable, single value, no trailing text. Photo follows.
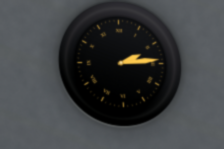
2.14
